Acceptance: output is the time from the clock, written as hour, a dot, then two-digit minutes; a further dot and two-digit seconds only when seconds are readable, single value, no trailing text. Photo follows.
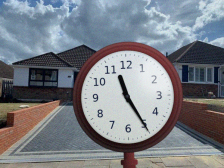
11.25
